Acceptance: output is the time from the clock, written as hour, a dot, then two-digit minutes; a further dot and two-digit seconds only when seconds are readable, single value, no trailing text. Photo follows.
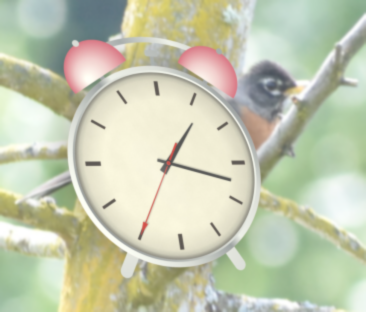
1.17.35
